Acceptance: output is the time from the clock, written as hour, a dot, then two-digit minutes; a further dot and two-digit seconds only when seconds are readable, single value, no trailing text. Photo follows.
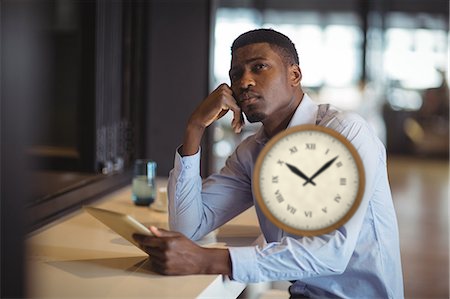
10.08
